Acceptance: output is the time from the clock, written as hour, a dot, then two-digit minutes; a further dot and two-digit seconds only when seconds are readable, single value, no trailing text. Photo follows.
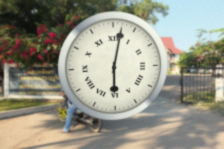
6.02
